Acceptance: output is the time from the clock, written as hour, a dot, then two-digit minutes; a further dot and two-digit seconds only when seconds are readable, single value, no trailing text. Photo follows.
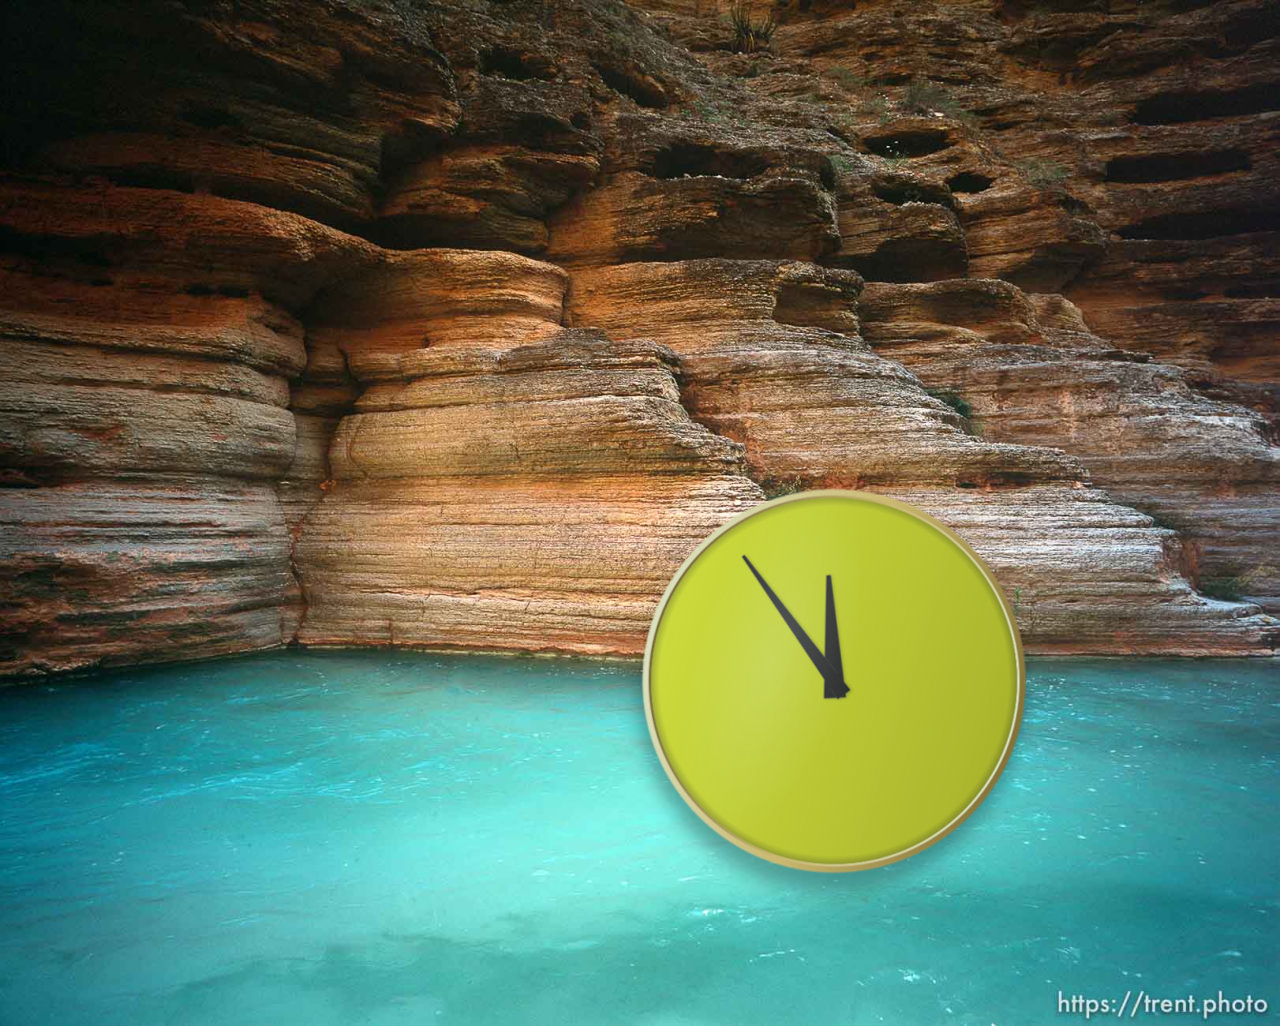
11.54
